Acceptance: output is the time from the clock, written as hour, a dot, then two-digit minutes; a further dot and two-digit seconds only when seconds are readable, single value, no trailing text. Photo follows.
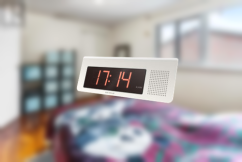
17.14
